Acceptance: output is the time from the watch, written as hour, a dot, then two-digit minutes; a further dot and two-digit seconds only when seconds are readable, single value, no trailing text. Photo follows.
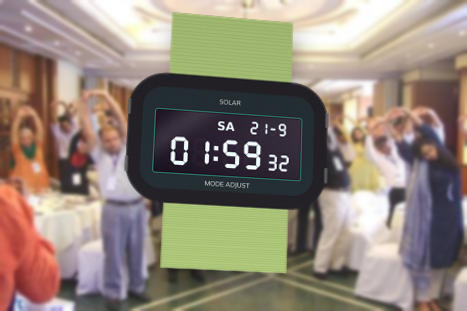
1.59.32
